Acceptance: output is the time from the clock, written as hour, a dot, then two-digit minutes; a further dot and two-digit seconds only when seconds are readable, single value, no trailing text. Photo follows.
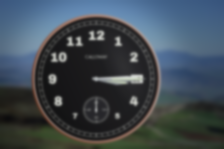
3.15
